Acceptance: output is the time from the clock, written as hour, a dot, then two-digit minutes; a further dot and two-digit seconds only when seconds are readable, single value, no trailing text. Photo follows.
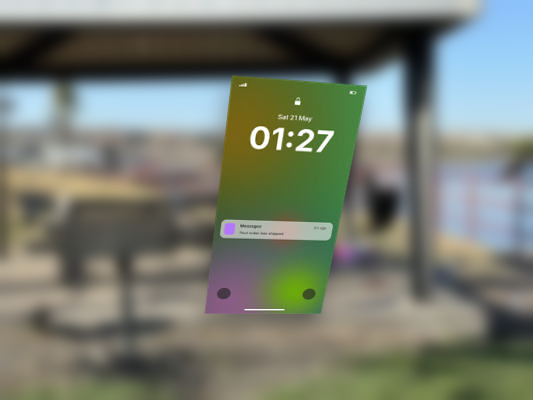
1.27
